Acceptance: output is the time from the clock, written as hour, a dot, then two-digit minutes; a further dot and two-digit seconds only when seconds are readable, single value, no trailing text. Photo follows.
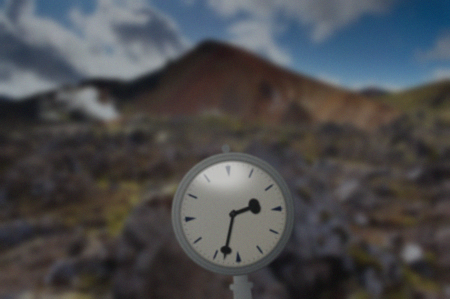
2.33
